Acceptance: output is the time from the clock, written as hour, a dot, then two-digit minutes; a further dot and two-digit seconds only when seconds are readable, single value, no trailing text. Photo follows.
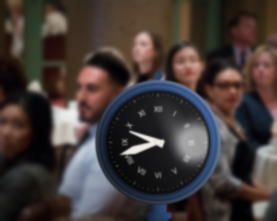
9.42
